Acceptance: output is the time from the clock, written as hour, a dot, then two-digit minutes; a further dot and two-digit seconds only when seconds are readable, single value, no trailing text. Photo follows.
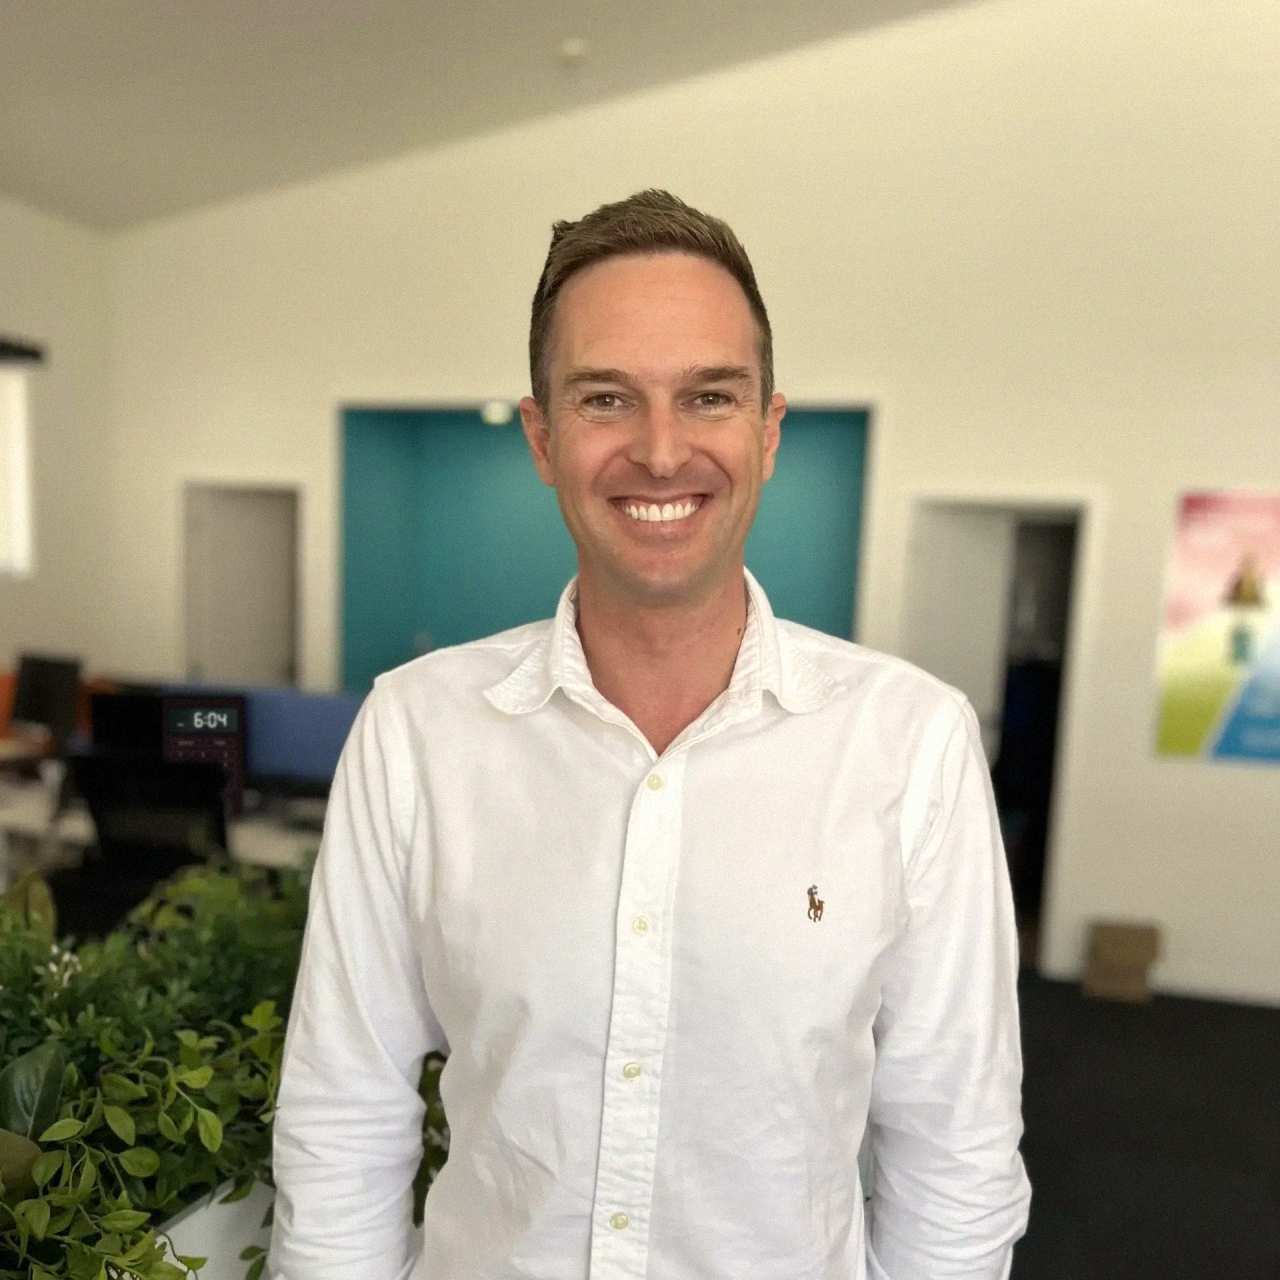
6.04
